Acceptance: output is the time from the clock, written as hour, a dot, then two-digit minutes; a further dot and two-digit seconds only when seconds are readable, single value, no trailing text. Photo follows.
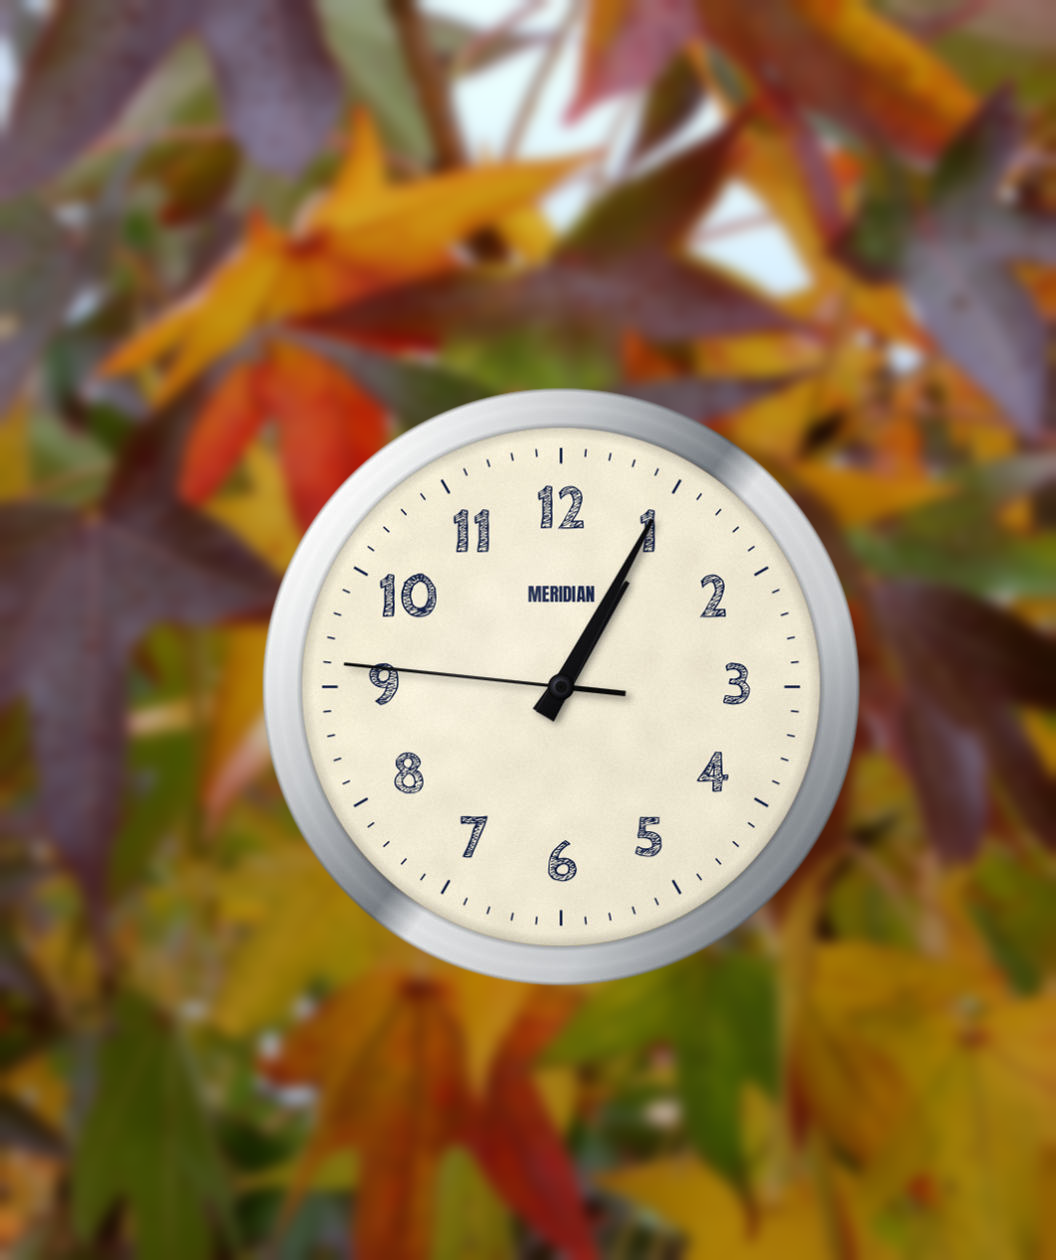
1.04.46
